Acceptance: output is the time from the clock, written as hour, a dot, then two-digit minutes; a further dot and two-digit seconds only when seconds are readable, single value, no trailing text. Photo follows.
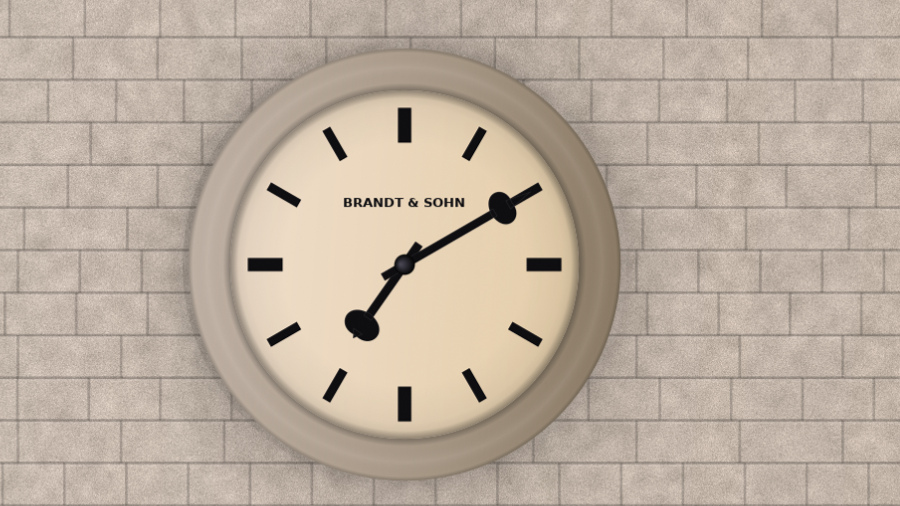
7.10
